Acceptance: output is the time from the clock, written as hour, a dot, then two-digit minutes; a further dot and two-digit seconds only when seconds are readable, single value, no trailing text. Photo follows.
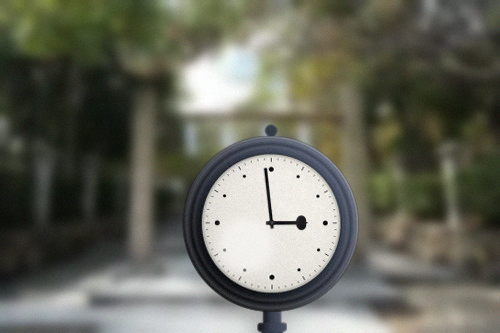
2.59
